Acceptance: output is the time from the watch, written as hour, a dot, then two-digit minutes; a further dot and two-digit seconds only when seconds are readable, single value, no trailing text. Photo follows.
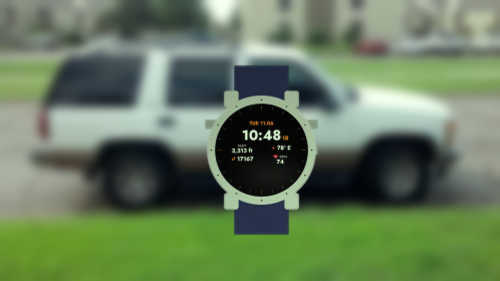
10.48
